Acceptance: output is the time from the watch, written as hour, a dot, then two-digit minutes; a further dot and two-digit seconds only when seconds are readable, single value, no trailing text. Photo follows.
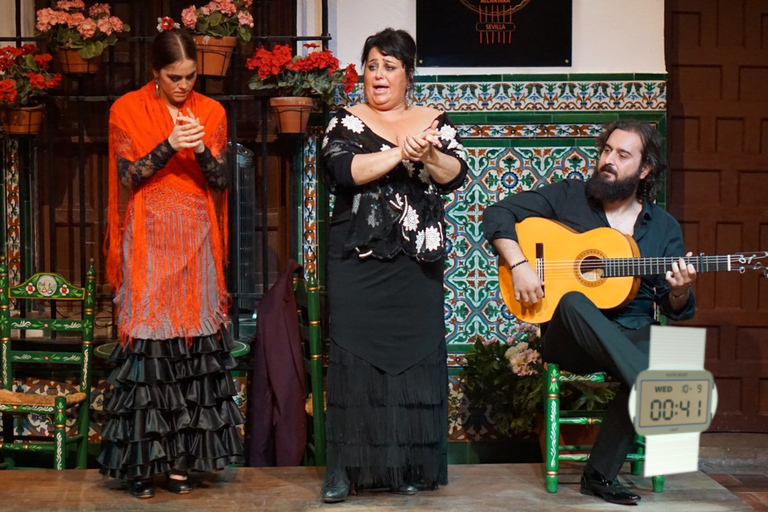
0.41
